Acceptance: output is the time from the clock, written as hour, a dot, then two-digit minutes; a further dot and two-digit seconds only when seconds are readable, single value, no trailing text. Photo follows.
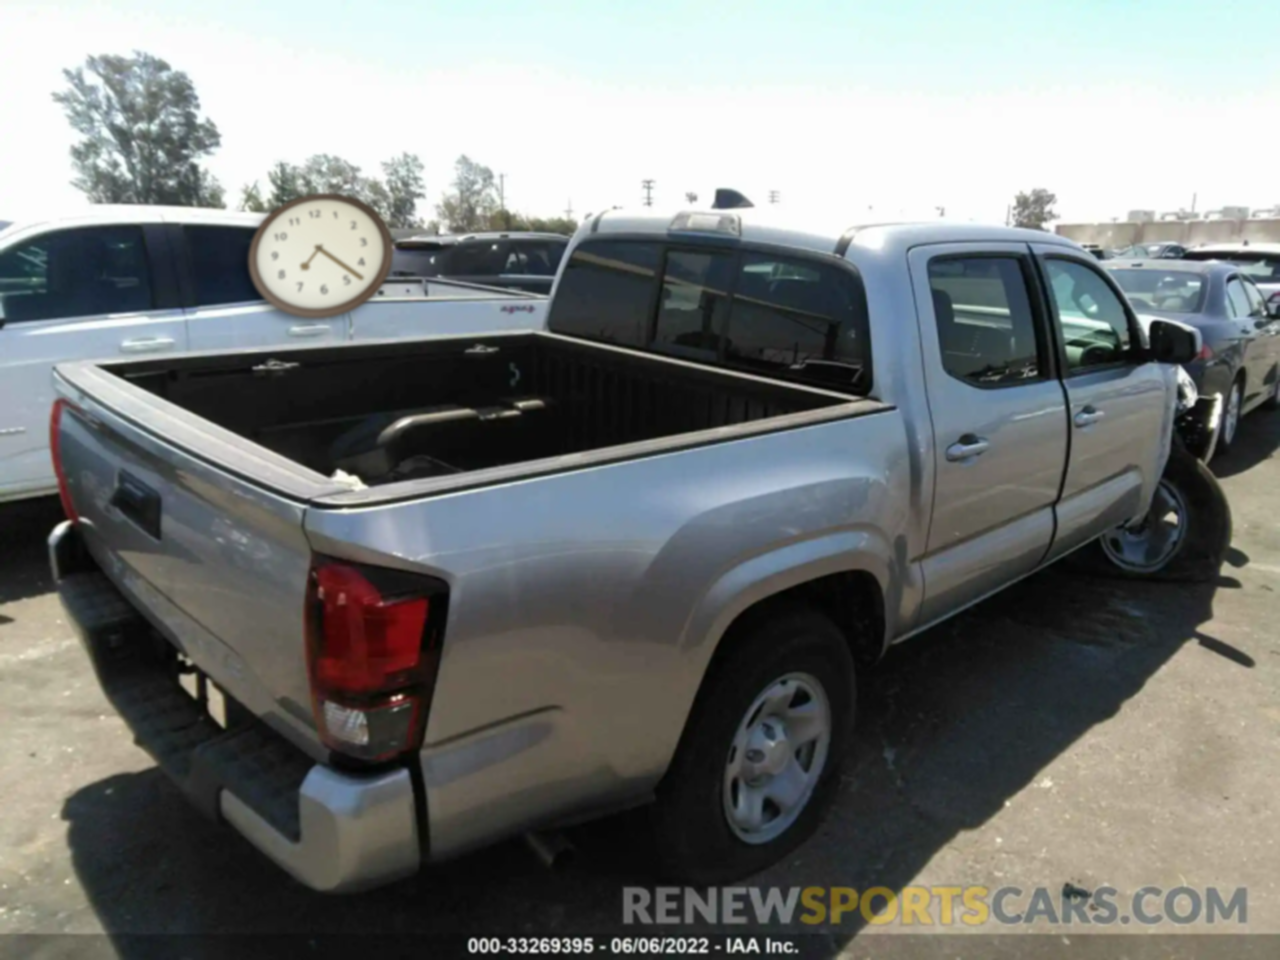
7.23
